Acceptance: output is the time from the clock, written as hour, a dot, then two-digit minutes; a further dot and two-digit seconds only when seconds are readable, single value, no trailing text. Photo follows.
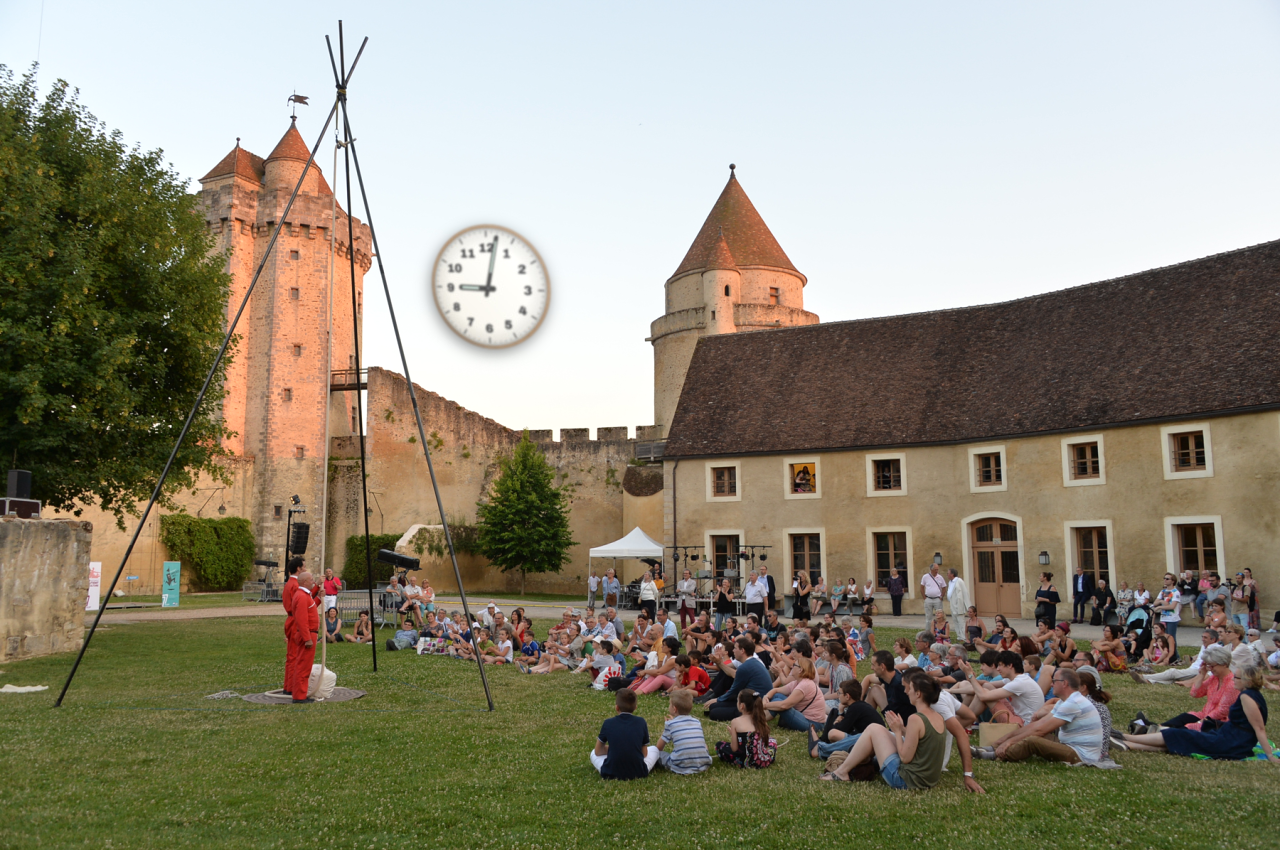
9.02
